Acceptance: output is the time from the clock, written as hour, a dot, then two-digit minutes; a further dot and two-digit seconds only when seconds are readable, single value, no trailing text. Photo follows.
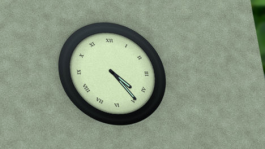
4.24
